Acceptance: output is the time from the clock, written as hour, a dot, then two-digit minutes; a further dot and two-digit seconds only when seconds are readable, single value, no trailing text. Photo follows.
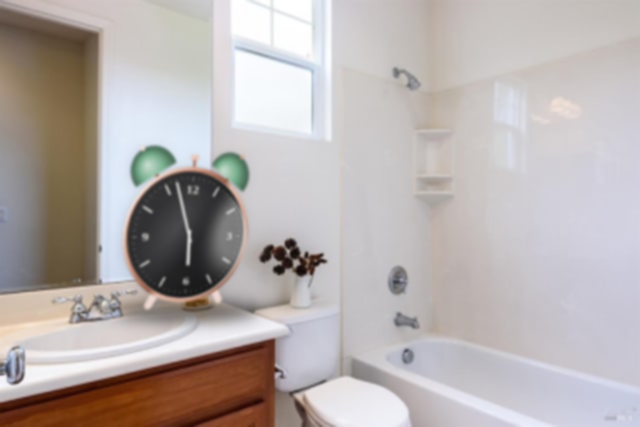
5.57
